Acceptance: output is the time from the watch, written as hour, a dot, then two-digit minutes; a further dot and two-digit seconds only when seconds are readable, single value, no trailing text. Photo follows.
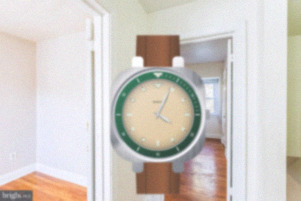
4.04
